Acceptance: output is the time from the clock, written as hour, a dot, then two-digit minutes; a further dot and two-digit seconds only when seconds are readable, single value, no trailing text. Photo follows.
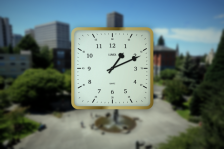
1.11
